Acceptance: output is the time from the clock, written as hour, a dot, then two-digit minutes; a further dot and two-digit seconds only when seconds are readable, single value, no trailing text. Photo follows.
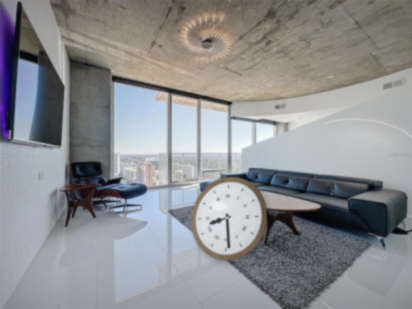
8.29
